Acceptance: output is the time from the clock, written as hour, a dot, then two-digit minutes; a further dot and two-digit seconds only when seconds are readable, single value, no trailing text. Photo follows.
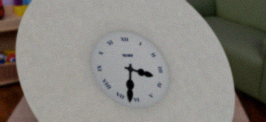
3.32
